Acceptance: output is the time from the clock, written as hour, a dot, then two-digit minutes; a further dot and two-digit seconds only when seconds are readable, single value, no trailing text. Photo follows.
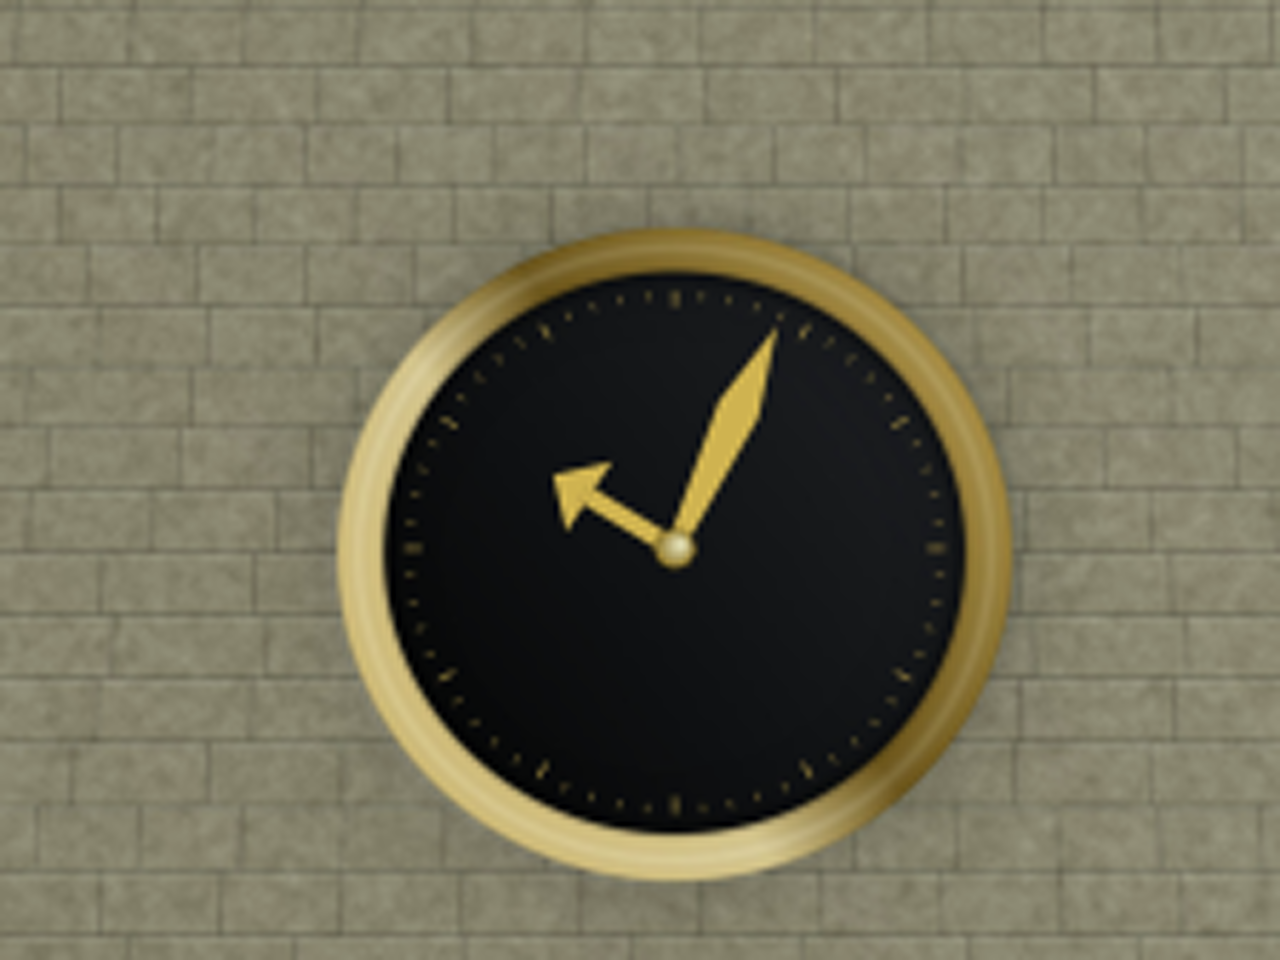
10.04
